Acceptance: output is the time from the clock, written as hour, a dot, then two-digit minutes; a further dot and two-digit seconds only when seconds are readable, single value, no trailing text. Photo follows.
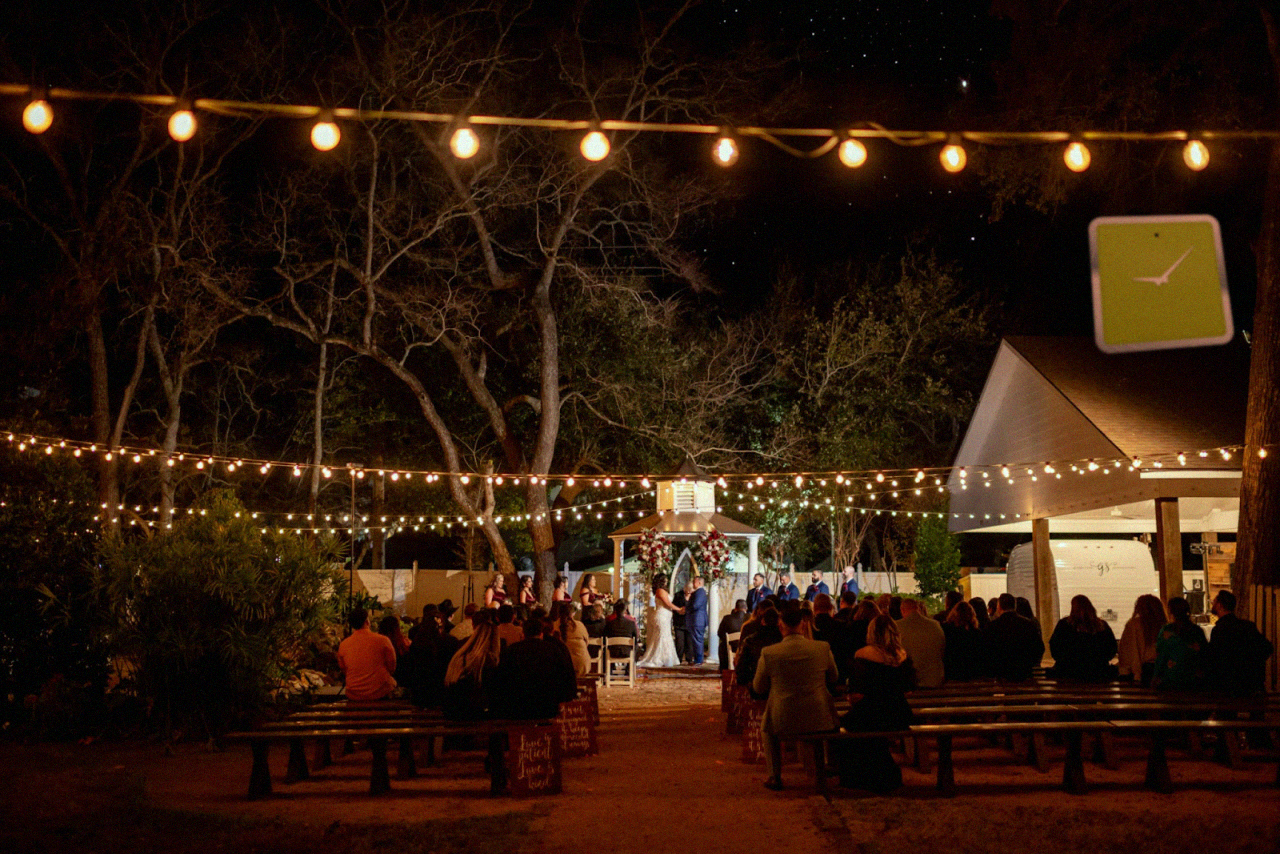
9.08
